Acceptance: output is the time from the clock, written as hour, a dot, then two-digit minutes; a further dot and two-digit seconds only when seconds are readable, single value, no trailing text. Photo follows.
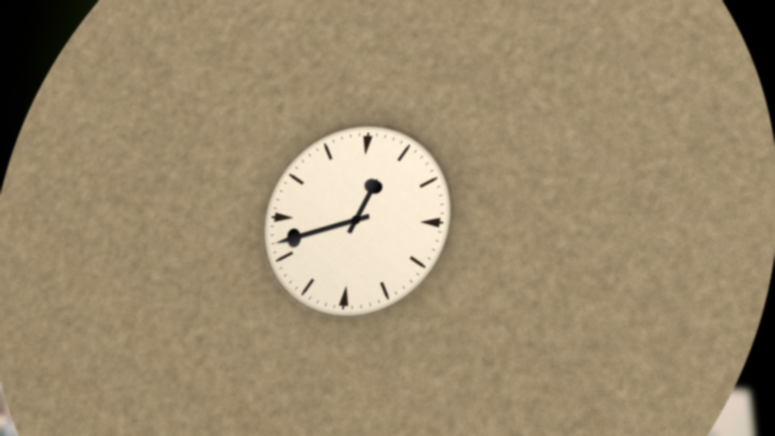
12.42
